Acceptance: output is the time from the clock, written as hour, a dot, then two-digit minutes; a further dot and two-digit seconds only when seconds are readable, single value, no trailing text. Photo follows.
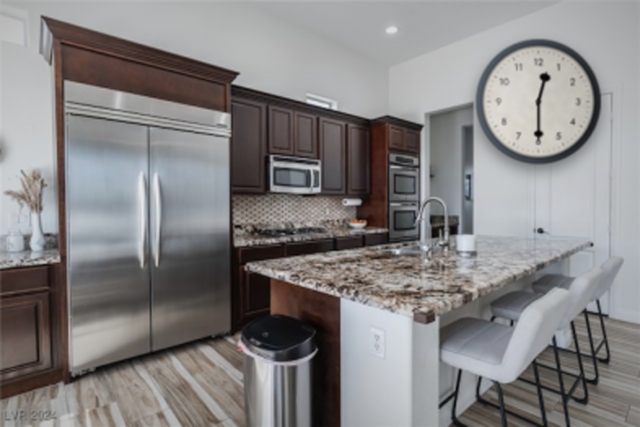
12.30
